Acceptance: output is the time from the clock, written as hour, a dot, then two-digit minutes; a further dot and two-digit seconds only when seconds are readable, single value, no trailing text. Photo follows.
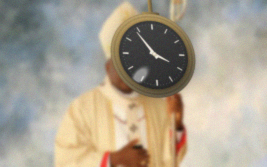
3.54
